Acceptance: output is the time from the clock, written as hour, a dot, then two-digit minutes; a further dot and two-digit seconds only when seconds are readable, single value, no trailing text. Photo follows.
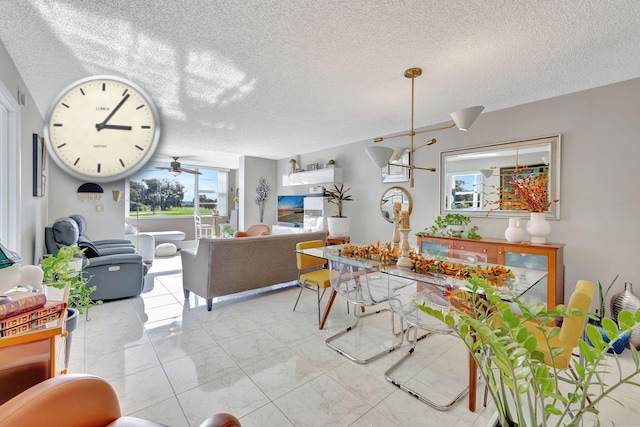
3.06
